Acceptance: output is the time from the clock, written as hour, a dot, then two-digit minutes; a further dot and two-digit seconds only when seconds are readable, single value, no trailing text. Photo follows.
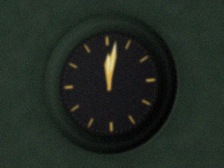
12.02
